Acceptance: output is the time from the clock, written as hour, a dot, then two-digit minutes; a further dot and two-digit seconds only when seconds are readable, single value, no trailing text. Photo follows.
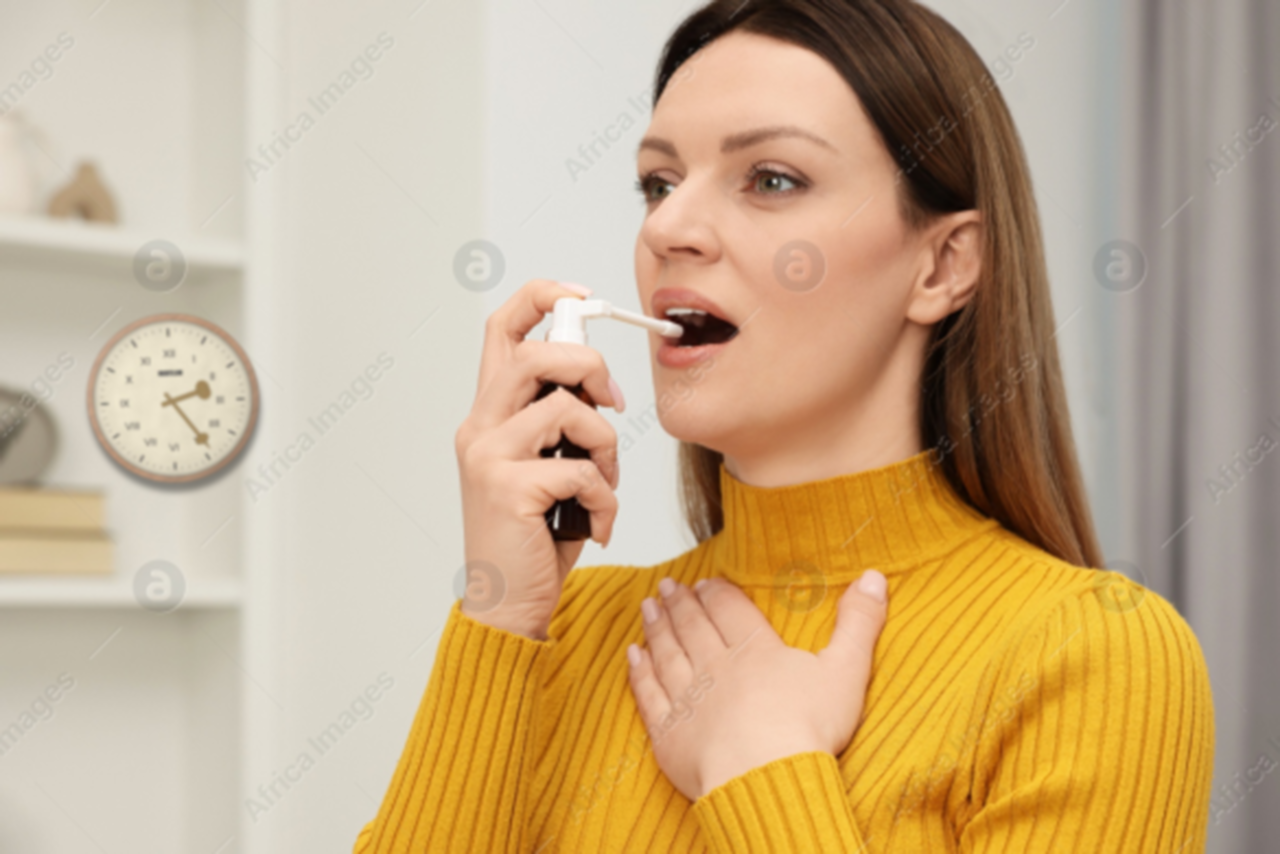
2.24
